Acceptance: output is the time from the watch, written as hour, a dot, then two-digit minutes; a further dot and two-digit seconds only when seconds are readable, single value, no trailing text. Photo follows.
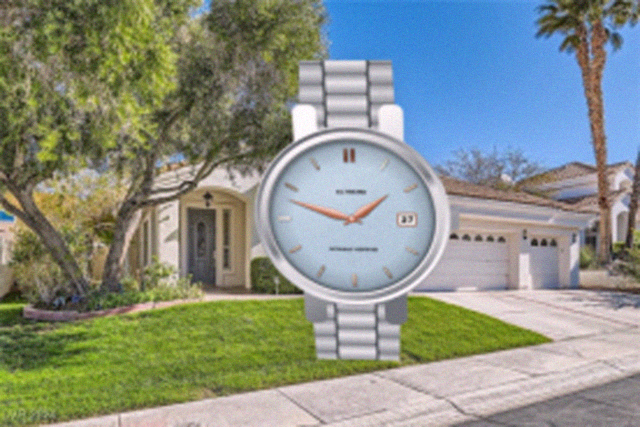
1.48
